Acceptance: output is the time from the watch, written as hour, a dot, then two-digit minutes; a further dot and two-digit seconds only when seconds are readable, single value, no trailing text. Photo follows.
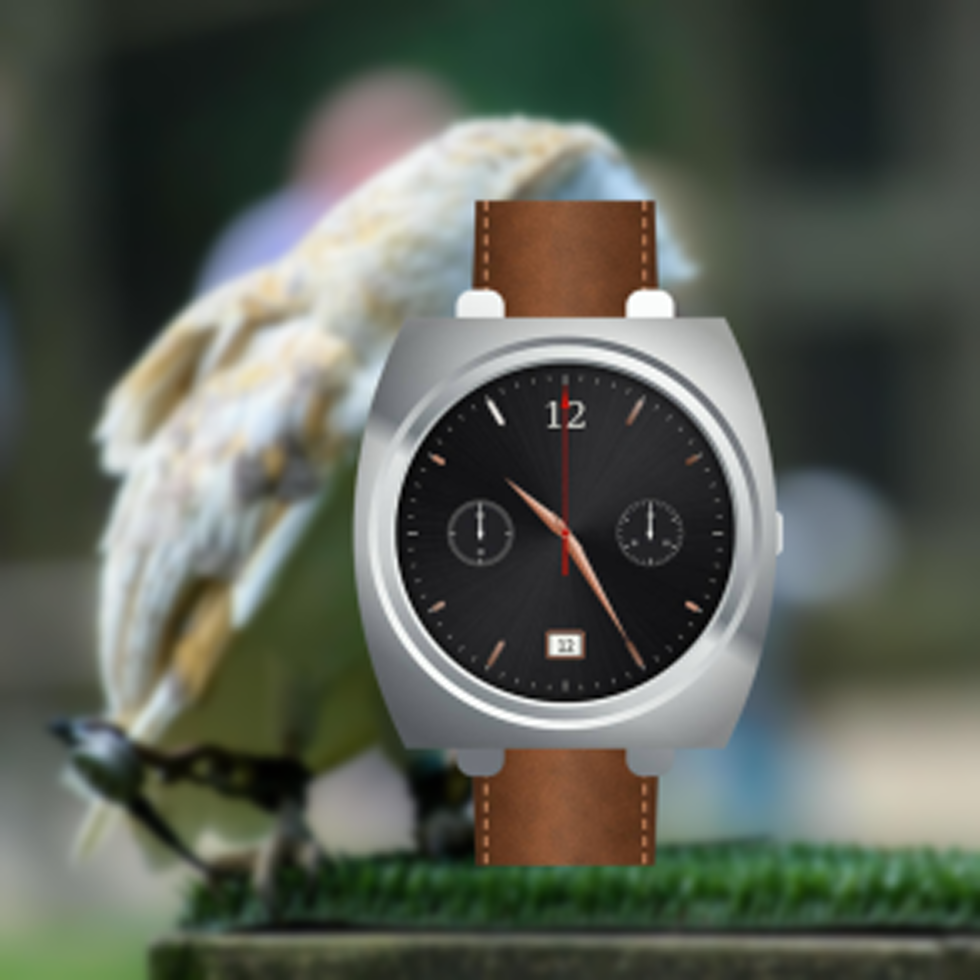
10.25
